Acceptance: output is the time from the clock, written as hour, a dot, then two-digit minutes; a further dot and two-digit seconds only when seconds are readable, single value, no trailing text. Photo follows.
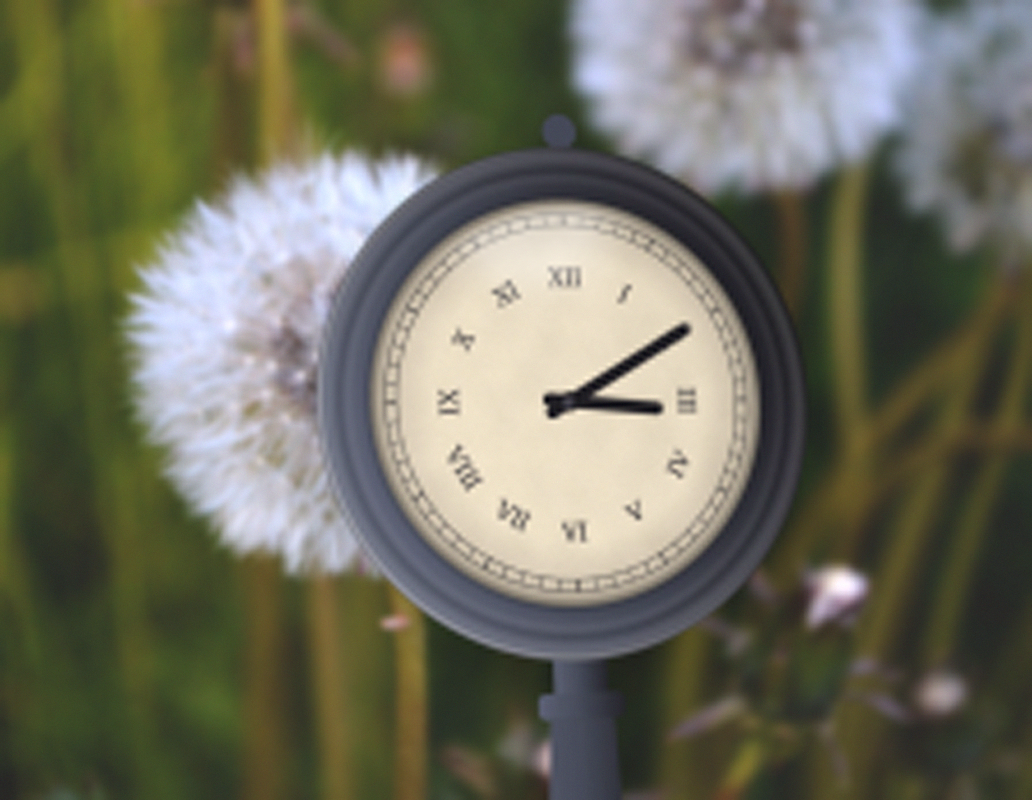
3.10
